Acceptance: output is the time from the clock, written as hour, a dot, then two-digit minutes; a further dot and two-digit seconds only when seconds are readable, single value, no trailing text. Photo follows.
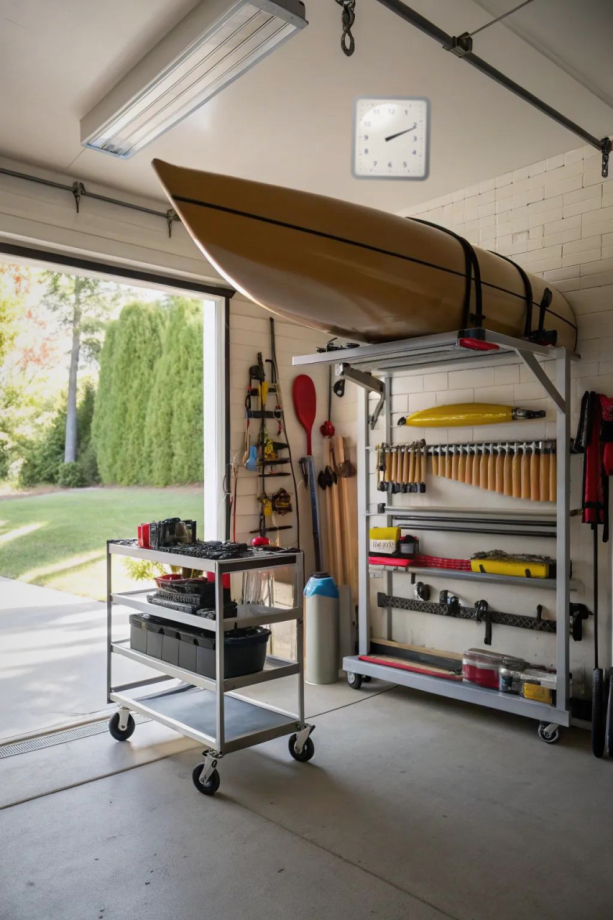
2.11
